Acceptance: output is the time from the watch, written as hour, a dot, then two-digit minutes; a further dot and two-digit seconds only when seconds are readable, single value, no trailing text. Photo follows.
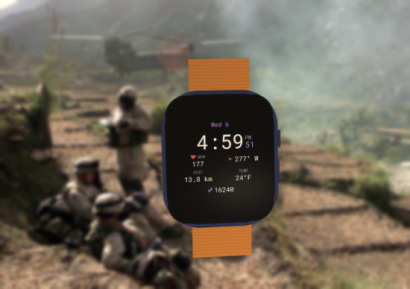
4.59.51
